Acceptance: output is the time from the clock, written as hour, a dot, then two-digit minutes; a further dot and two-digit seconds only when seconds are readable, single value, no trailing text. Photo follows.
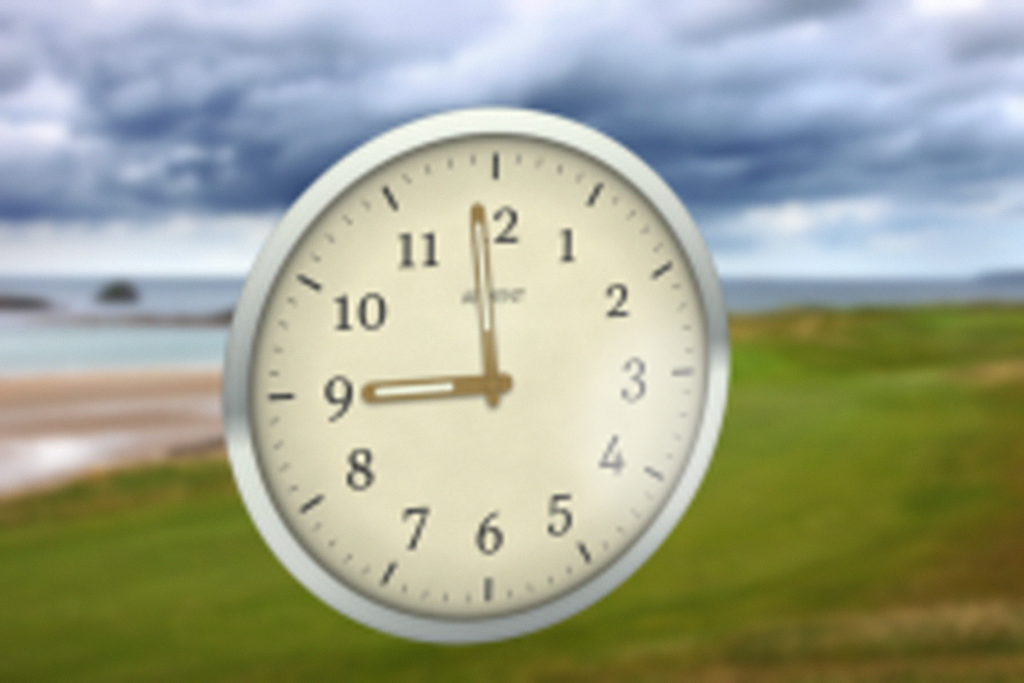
8.59
